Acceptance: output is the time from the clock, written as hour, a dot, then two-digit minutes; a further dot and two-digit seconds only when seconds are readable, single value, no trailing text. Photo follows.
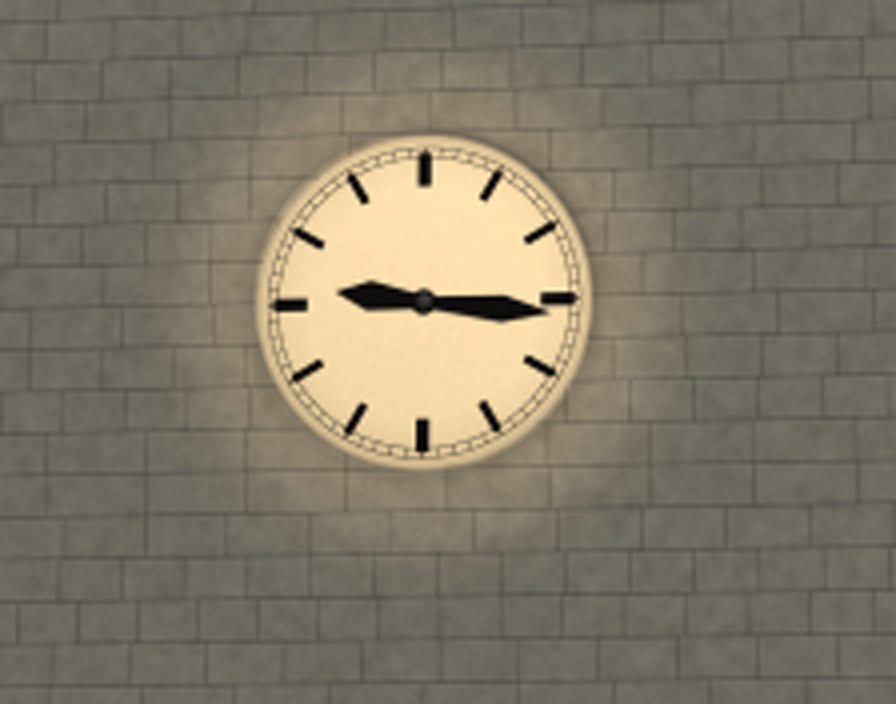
9.16
